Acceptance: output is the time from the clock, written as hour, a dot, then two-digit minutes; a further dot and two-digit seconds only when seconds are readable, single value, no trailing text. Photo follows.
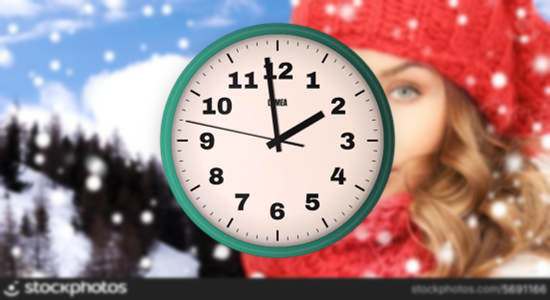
1.58.47
